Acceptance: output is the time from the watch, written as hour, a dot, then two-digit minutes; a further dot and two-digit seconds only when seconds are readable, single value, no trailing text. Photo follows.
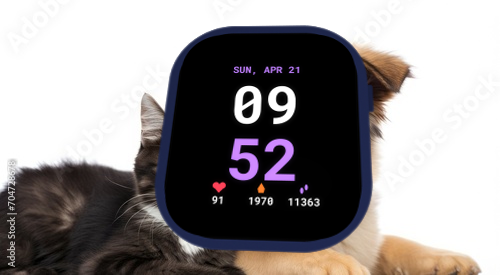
9.52
